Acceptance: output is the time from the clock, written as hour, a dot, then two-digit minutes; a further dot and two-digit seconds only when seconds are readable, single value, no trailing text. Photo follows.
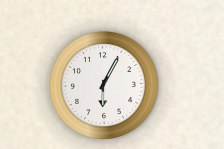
6.05
